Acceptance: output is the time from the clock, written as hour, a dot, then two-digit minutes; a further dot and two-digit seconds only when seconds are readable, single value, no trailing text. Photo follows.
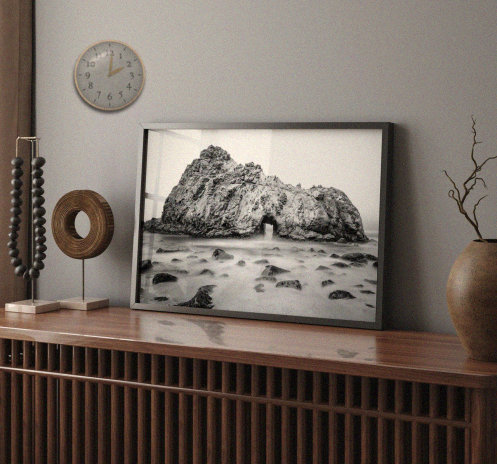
2.01
